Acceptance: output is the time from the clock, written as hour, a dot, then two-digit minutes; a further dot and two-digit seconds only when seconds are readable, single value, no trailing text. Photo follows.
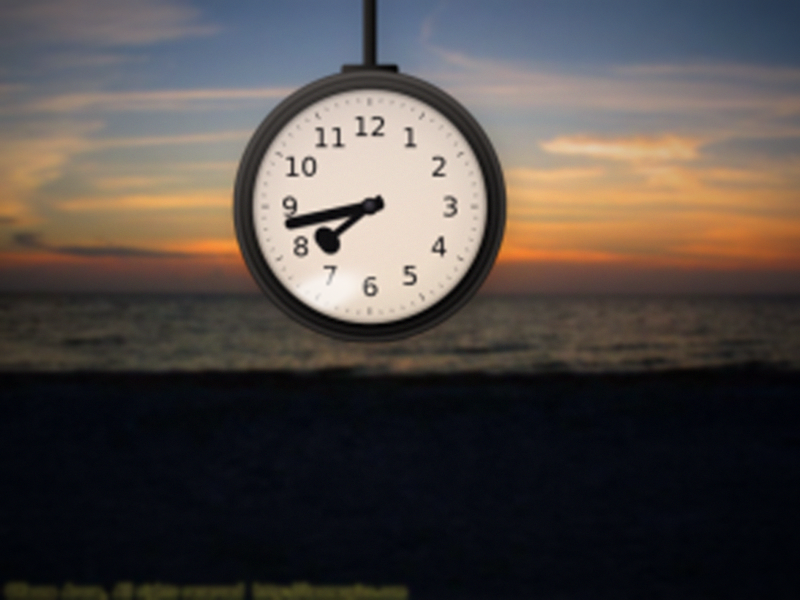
7.43
